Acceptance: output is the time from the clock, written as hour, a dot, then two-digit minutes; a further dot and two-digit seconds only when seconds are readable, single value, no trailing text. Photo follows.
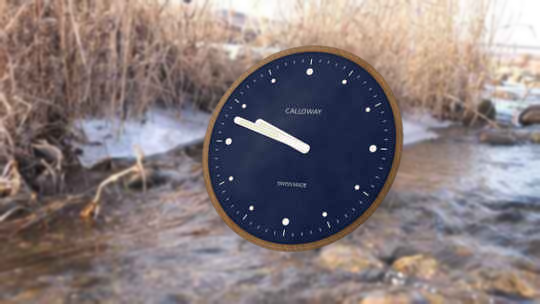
9.48
